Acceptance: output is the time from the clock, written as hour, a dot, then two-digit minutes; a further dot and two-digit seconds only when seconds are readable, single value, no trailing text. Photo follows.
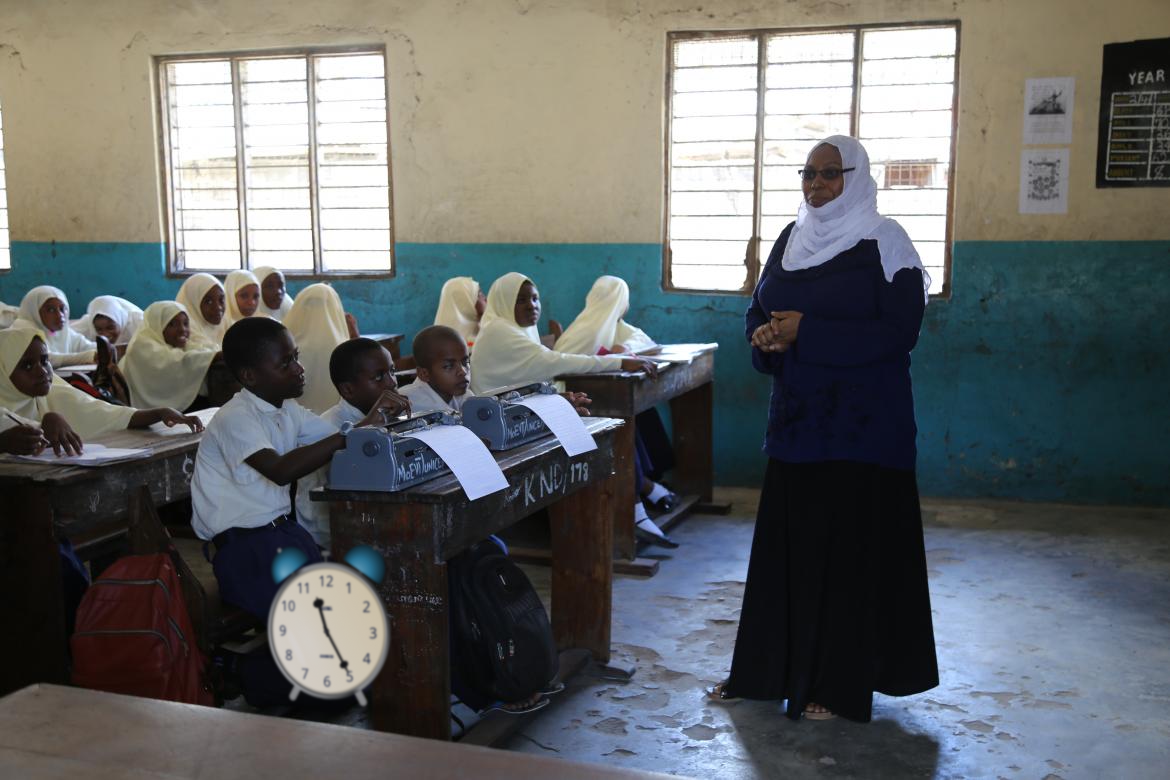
11.25
